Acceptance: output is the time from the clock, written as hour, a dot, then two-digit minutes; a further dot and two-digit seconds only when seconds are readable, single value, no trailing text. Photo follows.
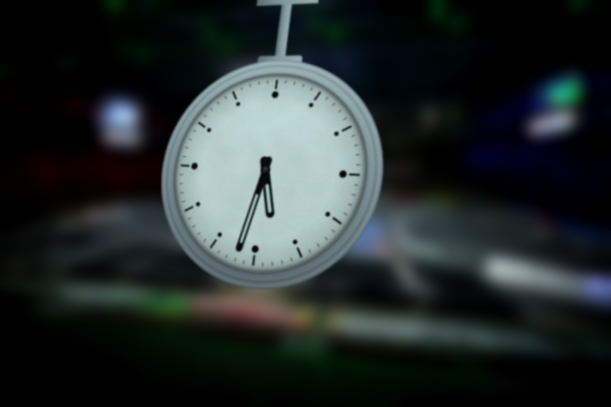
5.32
